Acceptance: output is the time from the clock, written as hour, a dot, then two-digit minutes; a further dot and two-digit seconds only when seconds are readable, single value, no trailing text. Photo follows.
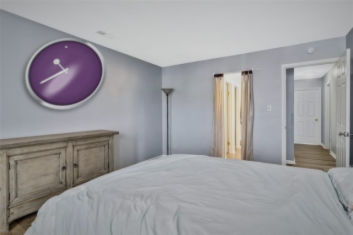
10.40
